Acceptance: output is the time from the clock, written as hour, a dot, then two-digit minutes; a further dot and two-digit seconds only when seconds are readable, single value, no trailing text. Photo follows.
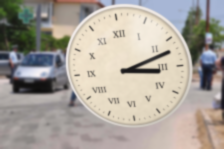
3.12
